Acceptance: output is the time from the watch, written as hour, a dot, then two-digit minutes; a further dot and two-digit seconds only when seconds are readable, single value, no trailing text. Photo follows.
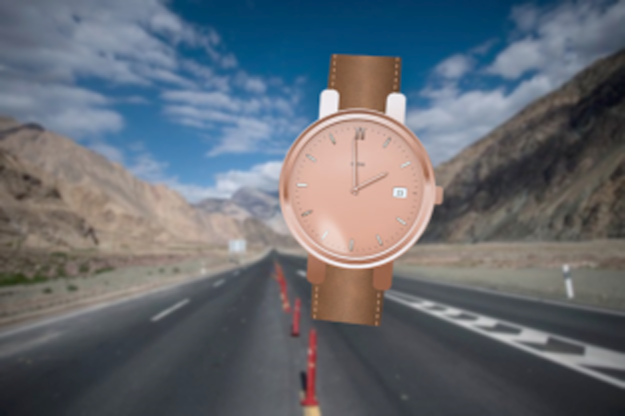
1.59
